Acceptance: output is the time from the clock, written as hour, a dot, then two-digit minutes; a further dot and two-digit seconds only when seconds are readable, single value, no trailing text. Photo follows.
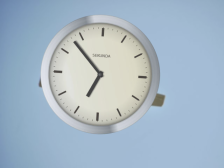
6.53
